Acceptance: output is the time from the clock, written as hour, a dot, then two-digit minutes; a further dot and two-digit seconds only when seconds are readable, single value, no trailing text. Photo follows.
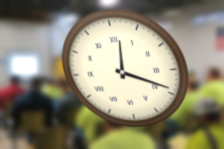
12.19
